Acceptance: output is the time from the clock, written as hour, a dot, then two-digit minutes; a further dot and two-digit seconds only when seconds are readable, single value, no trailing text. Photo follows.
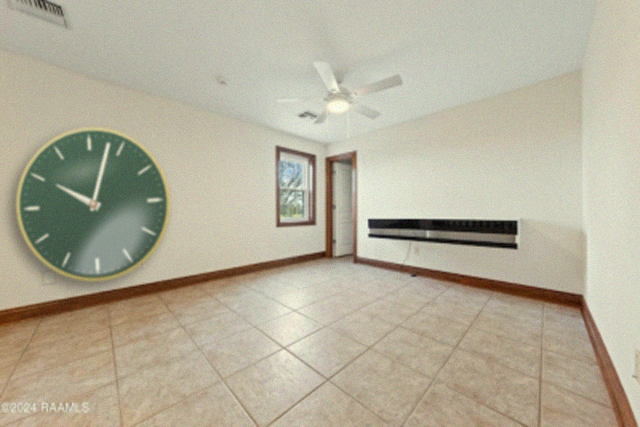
10.03
